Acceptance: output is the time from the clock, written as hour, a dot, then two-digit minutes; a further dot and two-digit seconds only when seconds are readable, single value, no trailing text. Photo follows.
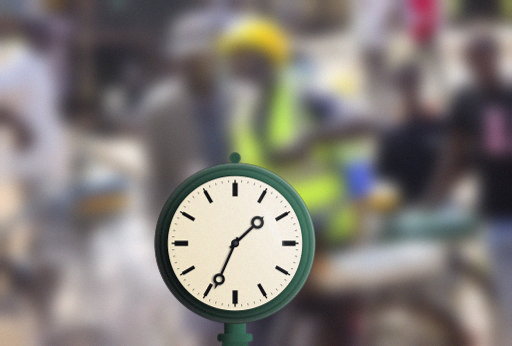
1.34
